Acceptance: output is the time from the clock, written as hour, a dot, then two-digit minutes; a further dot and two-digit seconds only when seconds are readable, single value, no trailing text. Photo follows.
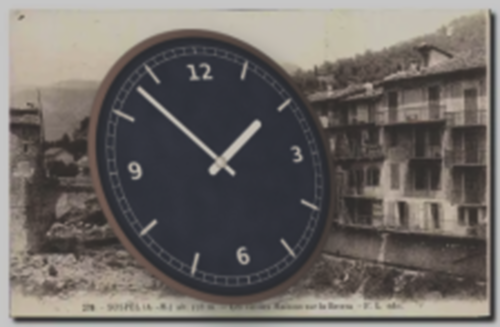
1.53
